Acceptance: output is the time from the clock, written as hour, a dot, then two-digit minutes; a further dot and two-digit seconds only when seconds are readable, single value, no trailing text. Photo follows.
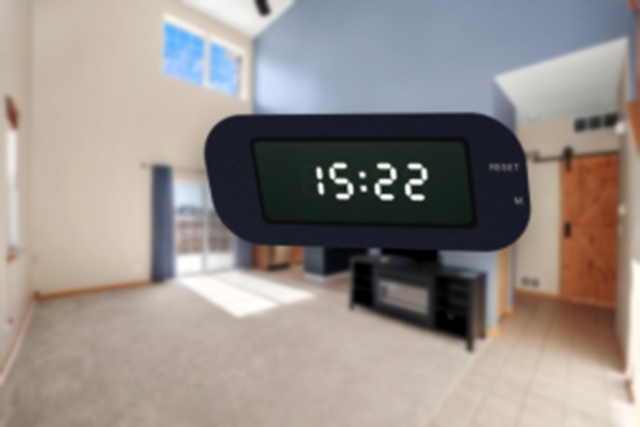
15.22
